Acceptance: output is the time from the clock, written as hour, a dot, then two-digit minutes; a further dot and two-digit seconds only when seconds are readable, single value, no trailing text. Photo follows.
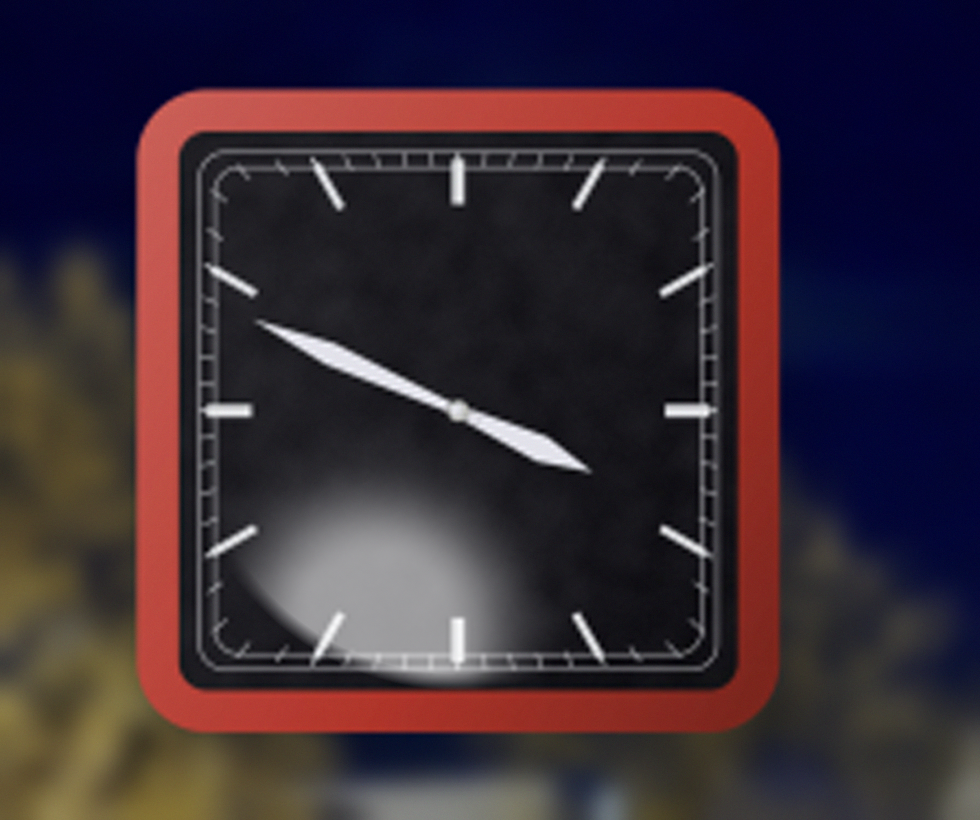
3.49
